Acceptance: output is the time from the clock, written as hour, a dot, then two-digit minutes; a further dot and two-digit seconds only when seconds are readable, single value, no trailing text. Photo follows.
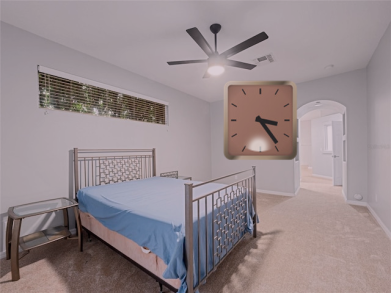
3.24
